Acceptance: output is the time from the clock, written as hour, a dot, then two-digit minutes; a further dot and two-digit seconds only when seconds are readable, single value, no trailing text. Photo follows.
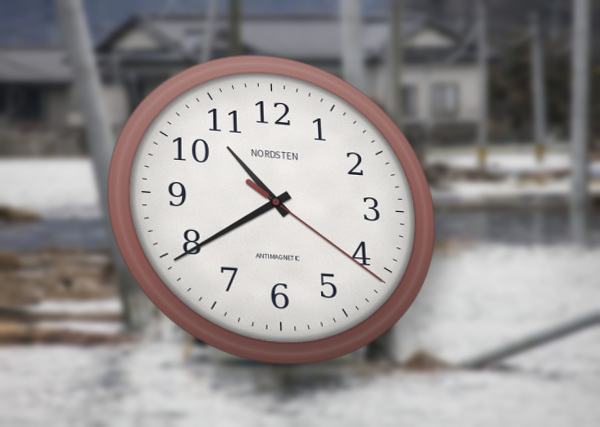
10.39.21
